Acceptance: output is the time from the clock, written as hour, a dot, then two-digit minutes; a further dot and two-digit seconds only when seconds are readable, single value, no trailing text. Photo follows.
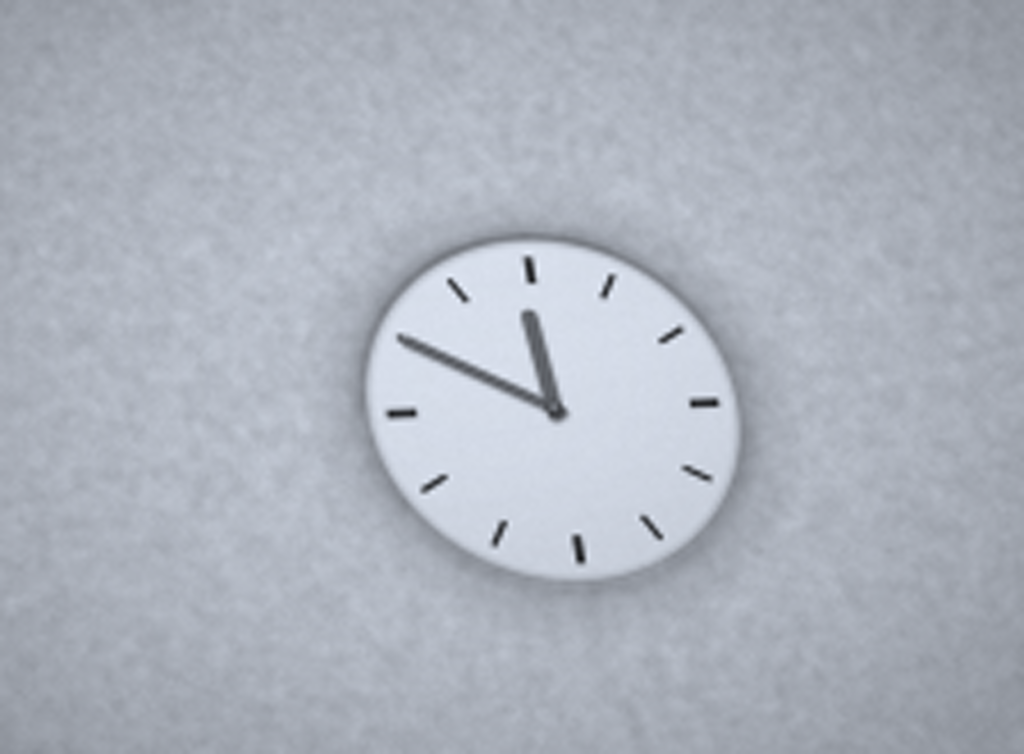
11.50
